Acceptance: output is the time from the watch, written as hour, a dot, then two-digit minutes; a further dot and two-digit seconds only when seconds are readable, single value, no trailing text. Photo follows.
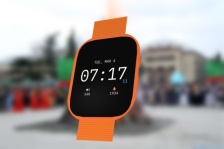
7.17
